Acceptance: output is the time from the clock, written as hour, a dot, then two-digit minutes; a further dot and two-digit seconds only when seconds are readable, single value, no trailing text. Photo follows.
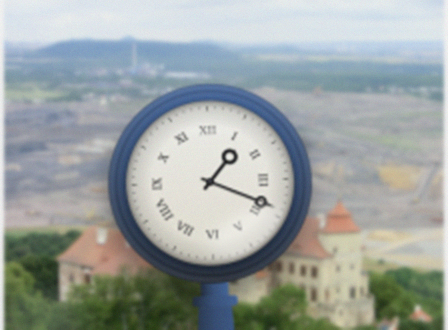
1.19
